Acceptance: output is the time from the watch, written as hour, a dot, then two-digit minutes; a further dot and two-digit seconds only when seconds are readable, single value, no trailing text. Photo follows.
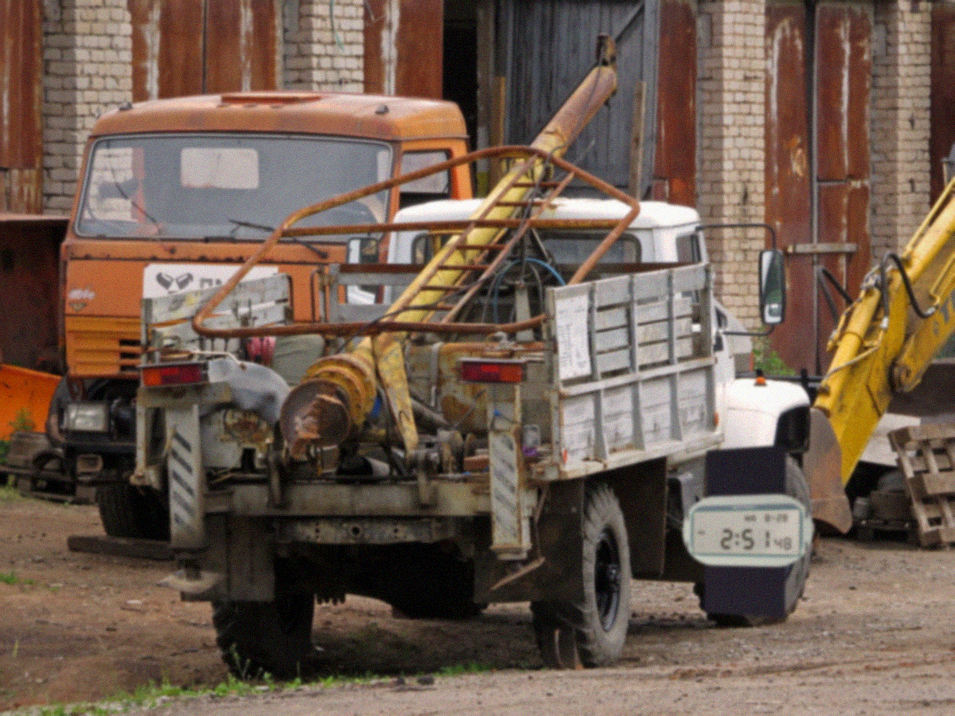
2.51
